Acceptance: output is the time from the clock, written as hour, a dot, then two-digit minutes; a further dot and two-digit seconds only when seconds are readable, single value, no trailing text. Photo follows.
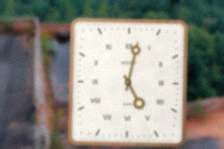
5.02
